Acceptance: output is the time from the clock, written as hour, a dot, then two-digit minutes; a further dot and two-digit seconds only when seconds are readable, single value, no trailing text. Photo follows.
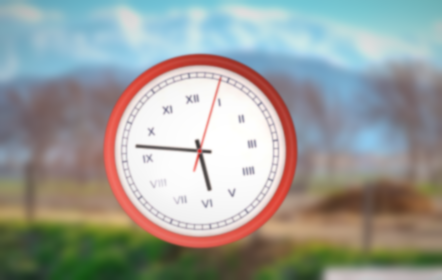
5.47.04
